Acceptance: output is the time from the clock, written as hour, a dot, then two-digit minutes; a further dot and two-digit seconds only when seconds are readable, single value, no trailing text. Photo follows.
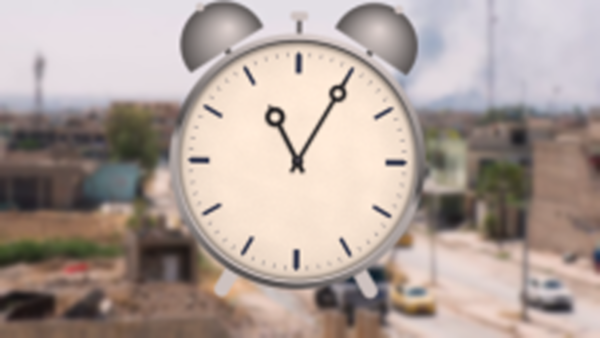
11.05
